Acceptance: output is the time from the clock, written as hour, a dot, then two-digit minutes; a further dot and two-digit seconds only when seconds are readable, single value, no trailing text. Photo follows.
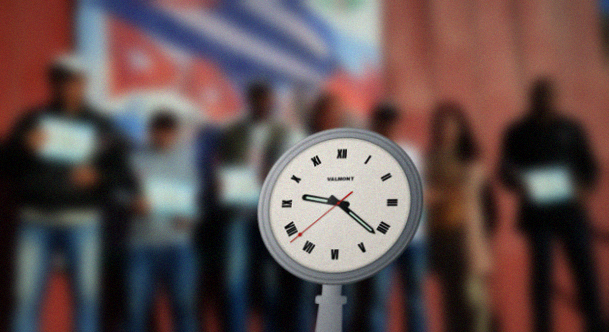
9.21.38
